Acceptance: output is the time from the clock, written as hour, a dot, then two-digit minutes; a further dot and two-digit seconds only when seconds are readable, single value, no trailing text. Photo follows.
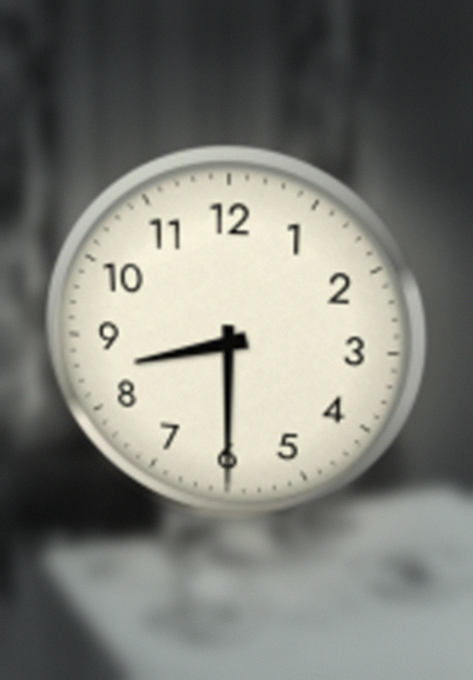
8.30
